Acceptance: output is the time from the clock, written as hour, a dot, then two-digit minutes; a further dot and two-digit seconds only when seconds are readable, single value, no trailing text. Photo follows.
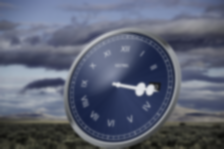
3.16
